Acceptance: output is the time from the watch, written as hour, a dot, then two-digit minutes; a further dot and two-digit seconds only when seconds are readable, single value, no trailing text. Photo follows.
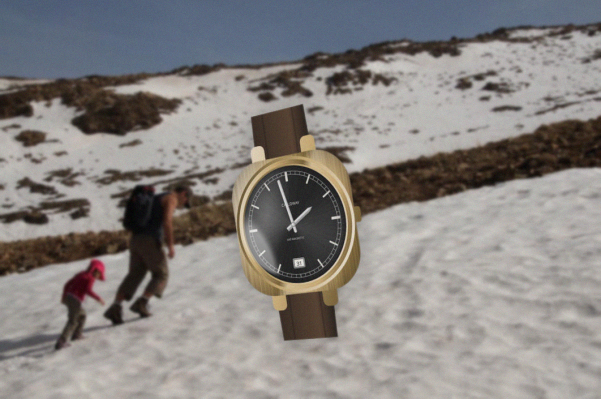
1.58
